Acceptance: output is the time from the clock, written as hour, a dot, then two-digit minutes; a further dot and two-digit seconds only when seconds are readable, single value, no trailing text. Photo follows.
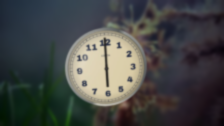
6.00
